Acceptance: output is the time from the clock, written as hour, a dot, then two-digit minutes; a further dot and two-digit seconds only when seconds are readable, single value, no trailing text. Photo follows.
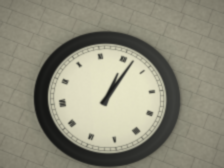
12.02
